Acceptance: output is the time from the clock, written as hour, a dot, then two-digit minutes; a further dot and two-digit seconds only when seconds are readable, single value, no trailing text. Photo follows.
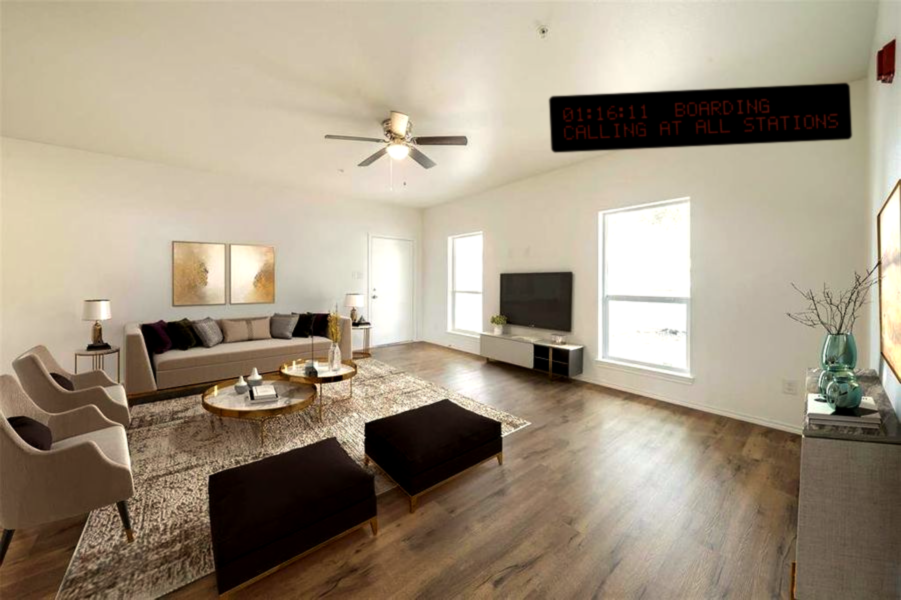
1.16.11
